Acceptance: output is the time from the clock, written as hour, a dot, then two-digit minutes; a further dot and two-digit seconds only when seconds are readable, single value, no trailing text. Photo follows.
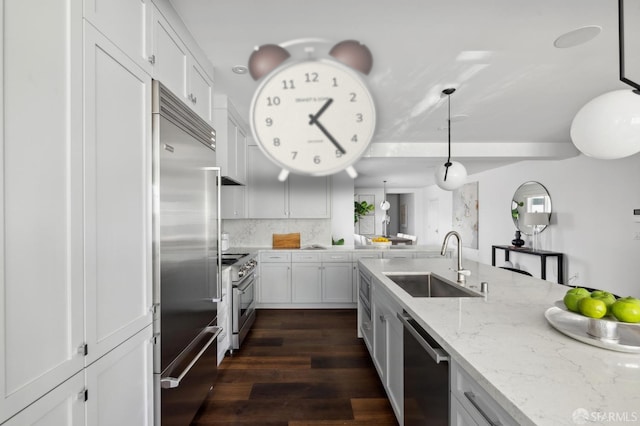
1.24
